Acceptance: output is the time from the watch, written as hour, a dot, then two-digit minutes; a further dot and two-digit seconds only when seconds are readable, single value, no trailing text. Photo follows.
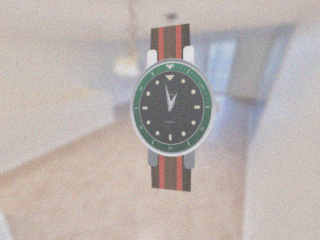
12.58
